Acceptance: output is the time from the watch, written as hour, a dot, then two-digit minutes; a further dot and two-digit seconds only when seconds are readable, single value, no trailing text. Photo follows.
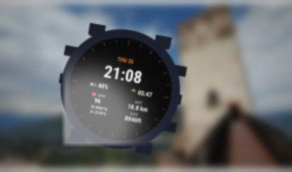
21.08
